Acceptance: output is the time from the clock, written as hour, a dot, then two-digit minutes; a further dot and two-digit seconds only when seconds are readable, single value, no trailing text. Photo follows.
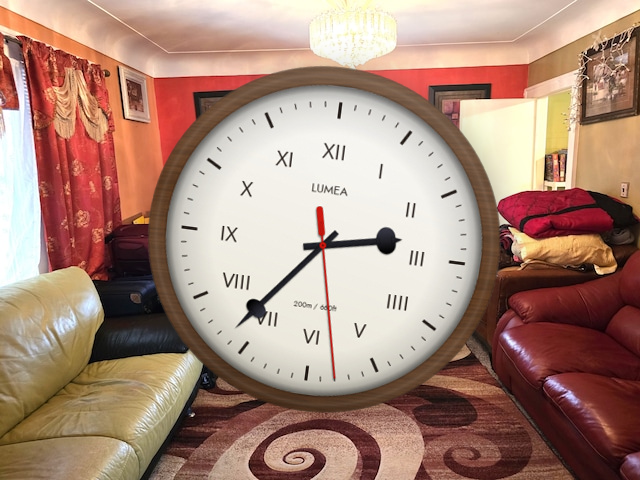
2.36.28
